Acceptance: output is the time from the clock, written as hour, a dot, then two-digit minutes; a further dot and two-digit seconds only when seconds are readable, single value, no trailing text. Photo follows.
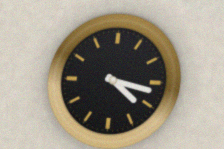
4.17
